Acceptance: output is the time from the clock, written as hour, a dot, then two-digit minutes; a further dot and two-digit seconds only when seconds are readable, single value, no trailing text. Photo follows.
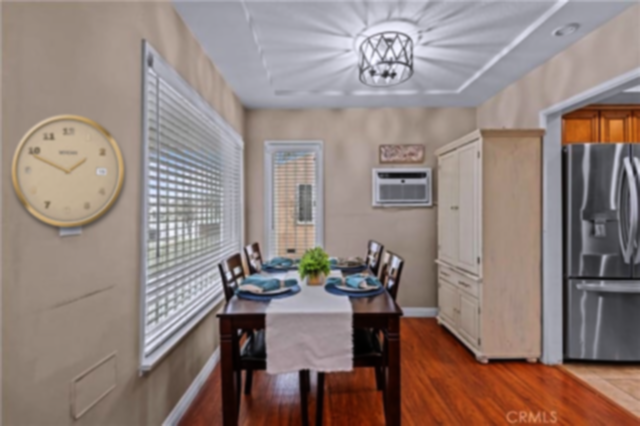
1.49
